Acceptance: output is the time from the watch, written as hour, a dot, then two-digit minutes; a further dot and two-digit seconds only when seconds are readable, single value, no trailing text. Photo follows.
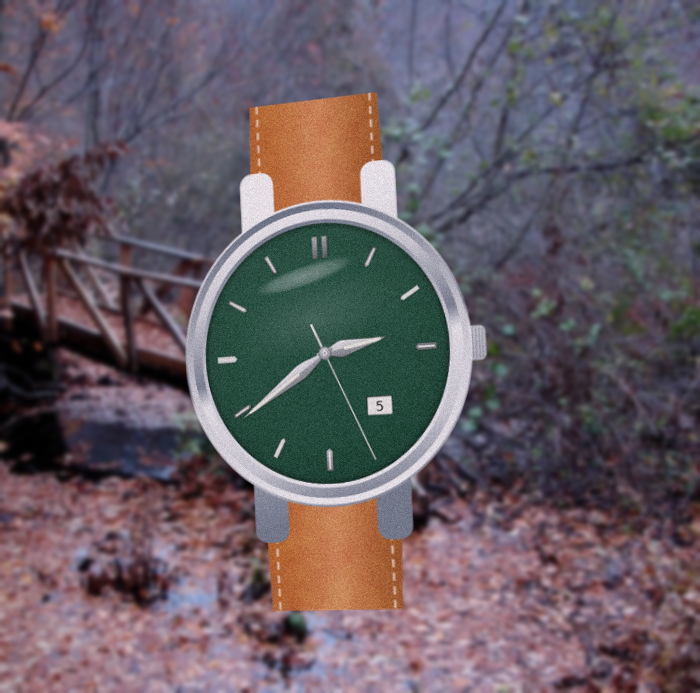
2.39.26
